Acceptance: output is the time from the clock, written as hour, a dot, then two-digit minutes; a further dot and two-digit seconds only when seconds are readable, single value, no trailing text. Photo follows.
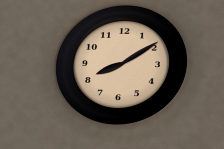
8.09
